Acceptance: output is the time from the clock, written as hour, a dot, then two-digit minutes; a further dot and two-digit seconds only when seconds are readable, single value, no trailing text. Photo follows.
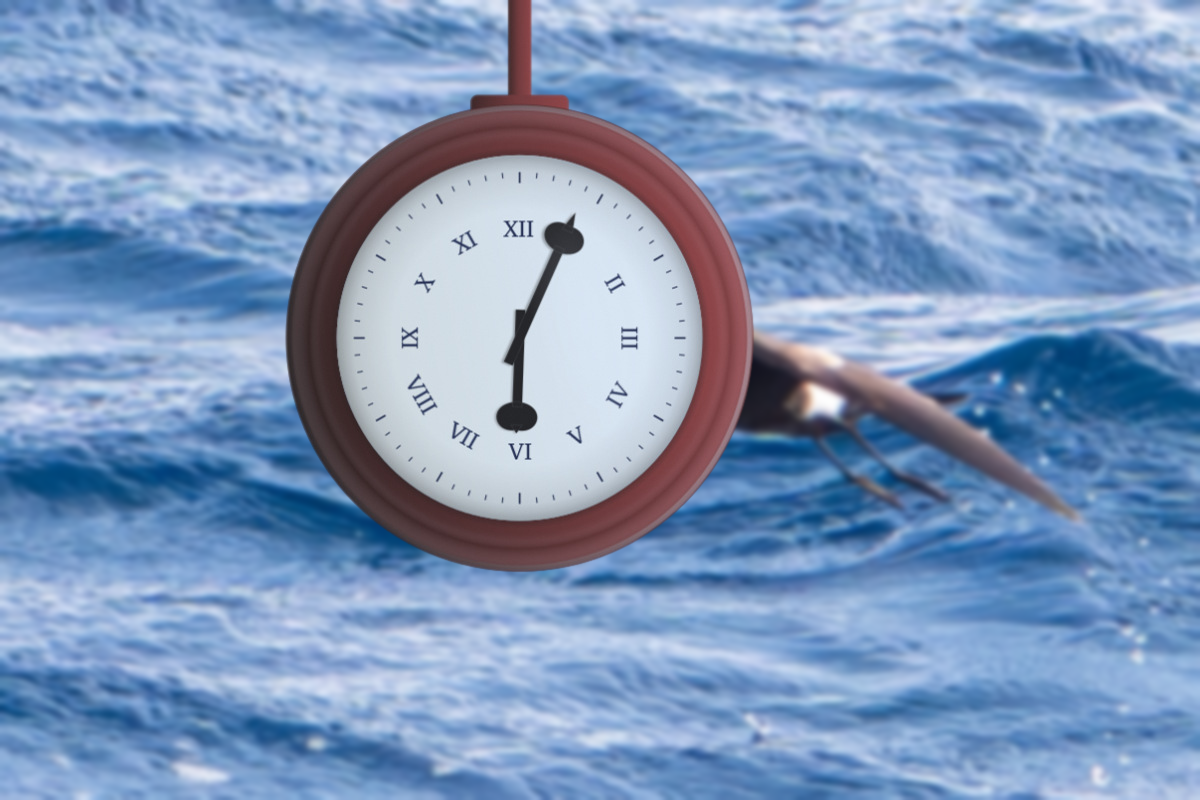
6.04
